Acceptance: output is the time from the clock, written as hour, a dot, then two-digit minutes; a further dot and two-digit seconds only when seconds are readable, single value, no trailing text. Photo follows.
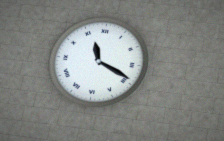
11.19
